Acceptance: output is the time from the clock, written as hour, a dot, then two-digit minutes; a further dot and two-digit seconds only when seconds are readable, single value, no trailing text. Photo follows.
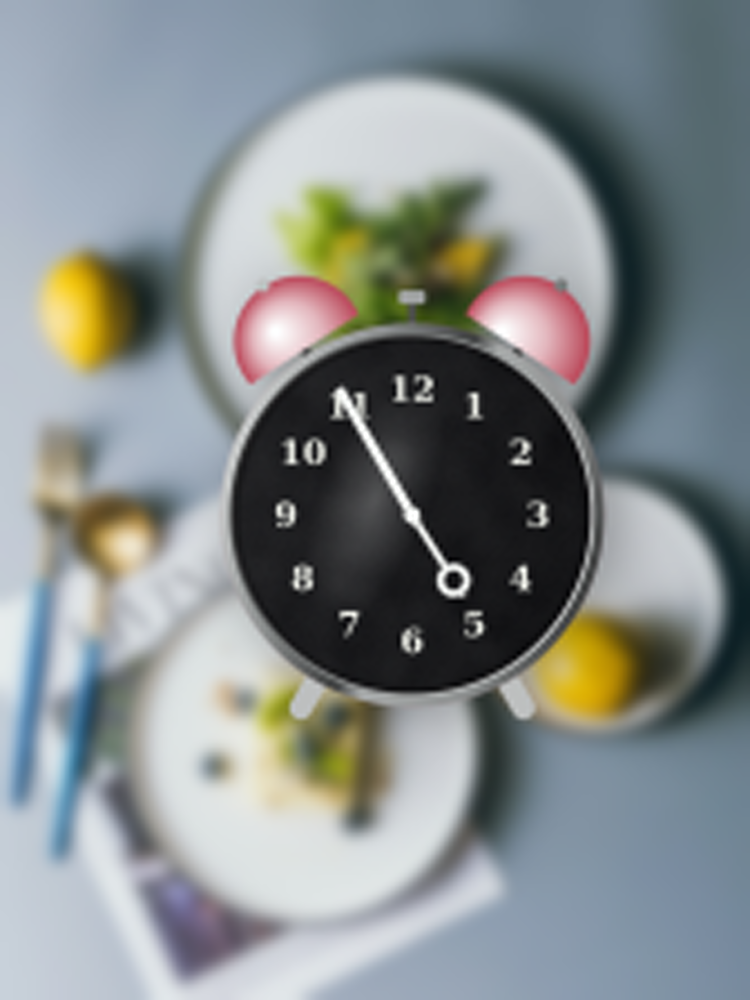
4.55
